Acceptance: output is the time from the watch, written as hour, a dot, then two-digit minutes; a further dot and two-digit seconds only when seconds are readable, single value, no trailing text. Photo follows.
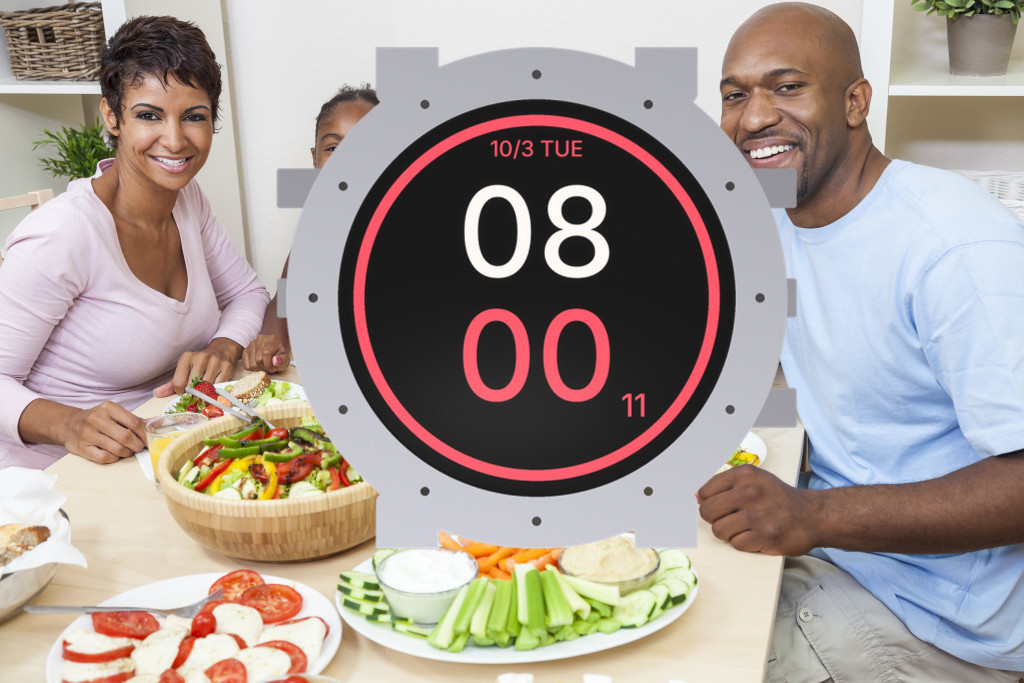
8.00.11
